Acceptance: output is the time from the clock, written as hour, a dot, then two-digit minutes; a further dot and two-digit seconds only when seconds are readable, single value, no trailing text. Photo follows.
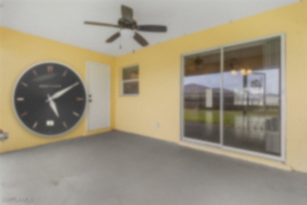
5.10
